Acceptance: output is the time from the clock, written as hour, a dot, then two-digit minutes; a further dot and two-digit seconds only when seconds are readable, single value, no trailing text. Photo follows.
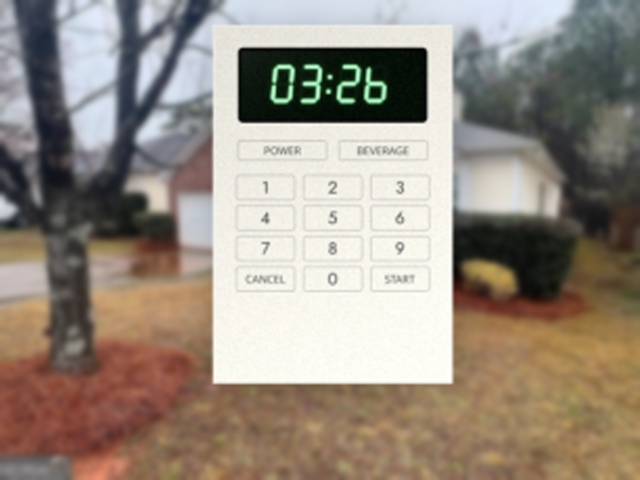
3.26
